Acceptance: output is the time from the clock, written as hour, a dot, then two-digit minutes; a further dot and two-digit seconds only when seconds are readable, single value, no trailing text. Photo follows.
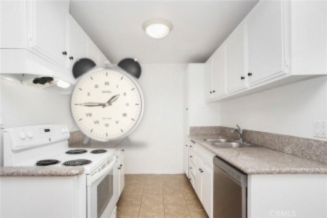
1.45
